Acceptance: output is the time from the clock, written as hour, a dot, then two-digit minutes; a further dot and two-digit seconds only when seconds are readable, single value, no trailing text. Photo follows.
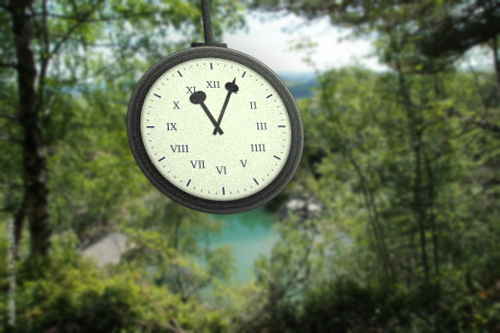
11.04
